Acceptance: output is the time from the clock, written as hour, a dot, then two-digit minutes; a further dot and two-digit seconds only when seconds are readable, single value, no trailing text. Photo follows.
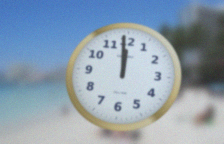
11.59
